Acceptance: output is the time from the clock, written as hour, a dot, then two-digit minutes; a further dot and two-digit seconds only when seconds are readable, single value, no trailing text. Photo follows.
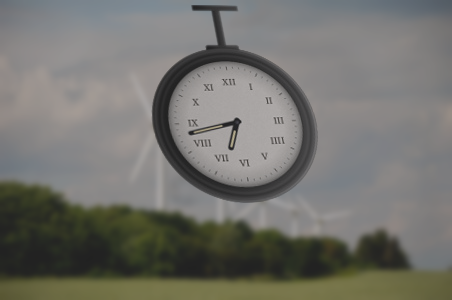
6.43
